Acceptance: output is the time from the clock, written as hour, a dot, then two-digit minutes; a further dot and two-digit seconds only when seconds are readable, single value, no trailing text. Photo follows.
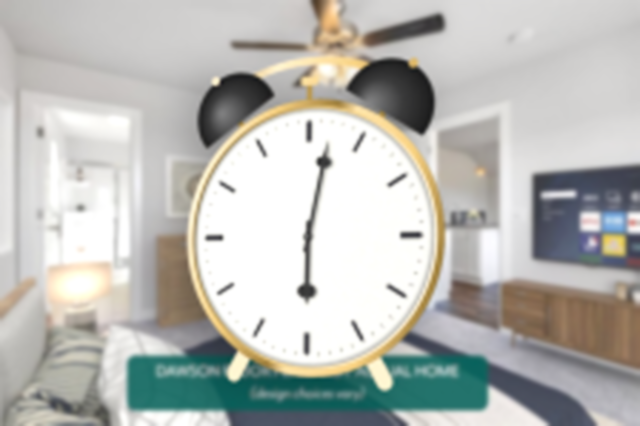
6.02
